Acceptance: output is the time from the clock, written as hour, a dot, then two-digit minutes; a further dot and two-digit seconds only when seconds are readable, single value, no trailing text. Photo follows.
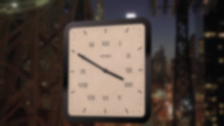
3.50
